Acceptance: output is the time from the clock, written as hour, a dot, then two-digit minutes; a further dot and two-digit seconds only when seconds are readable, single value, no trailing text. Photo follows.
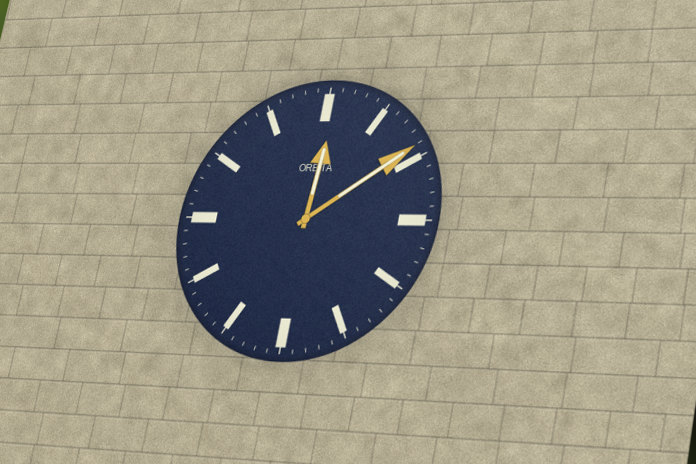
12.09
